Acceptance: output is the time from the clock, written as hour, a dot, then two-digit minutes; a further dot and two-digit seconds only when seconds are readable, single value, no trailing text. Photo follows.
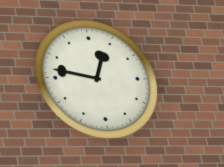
12.47
